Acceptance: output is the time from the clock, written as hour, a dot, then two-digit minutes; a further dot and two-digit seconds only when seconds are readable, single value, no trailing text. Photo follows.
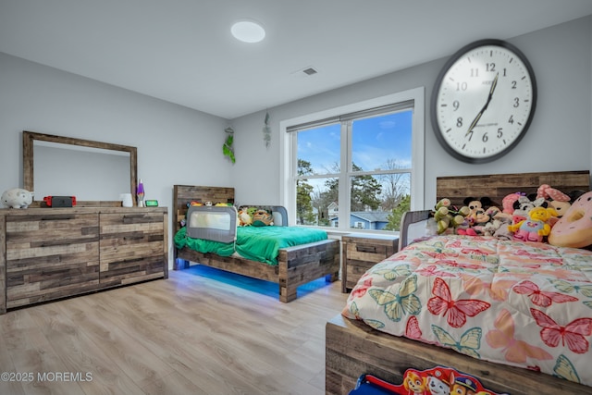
12.36
